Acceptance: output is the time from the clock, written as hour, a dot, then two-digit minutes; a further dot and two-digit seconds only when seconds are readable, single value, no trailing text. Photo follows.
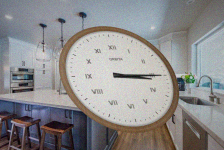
3.15
